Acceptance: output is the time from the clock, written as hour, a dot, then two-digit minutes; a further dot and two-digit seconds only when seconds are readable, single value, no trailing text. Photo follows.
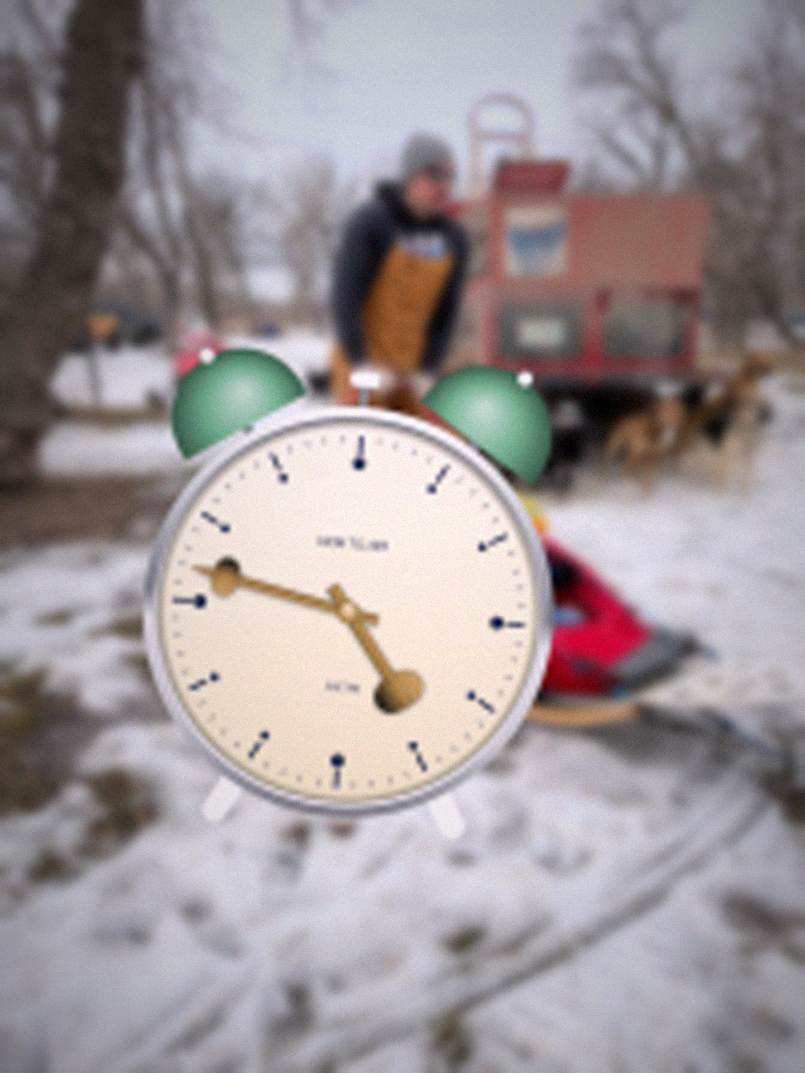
4.47
